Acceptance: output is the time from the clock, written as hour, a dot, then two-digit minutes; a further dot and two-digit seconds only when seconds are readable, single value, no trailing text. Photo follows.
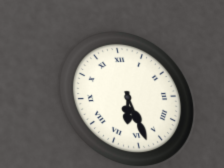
6.28
